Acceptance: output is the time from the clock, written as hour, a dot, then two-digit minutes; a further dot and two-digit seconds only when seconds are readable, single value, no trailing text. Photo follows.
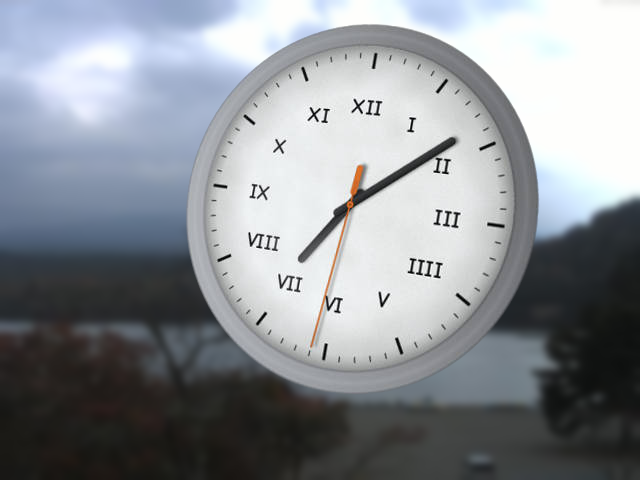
7.08.31
